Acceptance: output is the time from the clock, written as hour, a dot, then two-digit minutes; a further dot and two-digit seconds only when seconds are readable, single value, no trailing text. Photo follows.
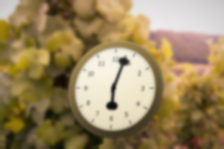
6.03
